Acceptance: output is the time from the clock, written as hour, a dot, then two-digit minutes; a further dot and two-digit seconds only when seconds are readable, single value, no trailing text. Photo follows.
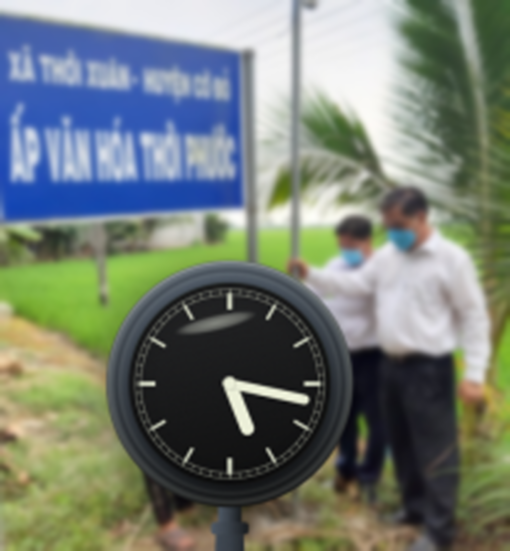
5.17
